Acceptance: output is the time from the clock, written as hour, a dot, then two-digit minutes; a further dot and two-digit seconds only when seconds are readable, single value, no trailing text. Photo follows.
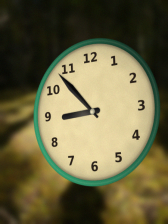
8.53
